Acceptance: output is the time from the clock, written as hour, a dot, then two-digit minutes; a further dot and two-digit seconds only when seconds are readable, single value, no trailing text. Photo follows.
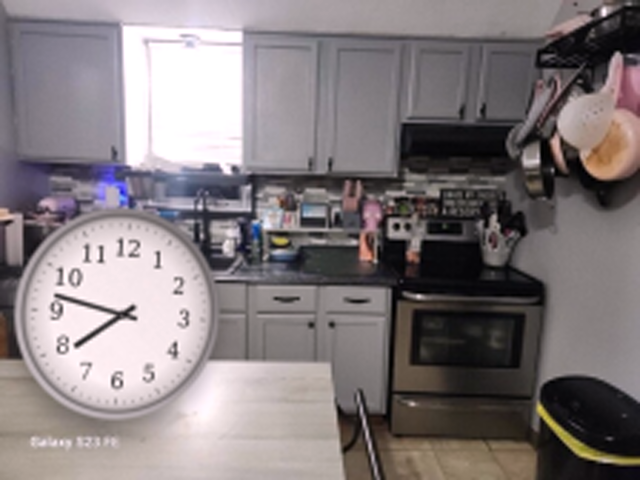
7.47
